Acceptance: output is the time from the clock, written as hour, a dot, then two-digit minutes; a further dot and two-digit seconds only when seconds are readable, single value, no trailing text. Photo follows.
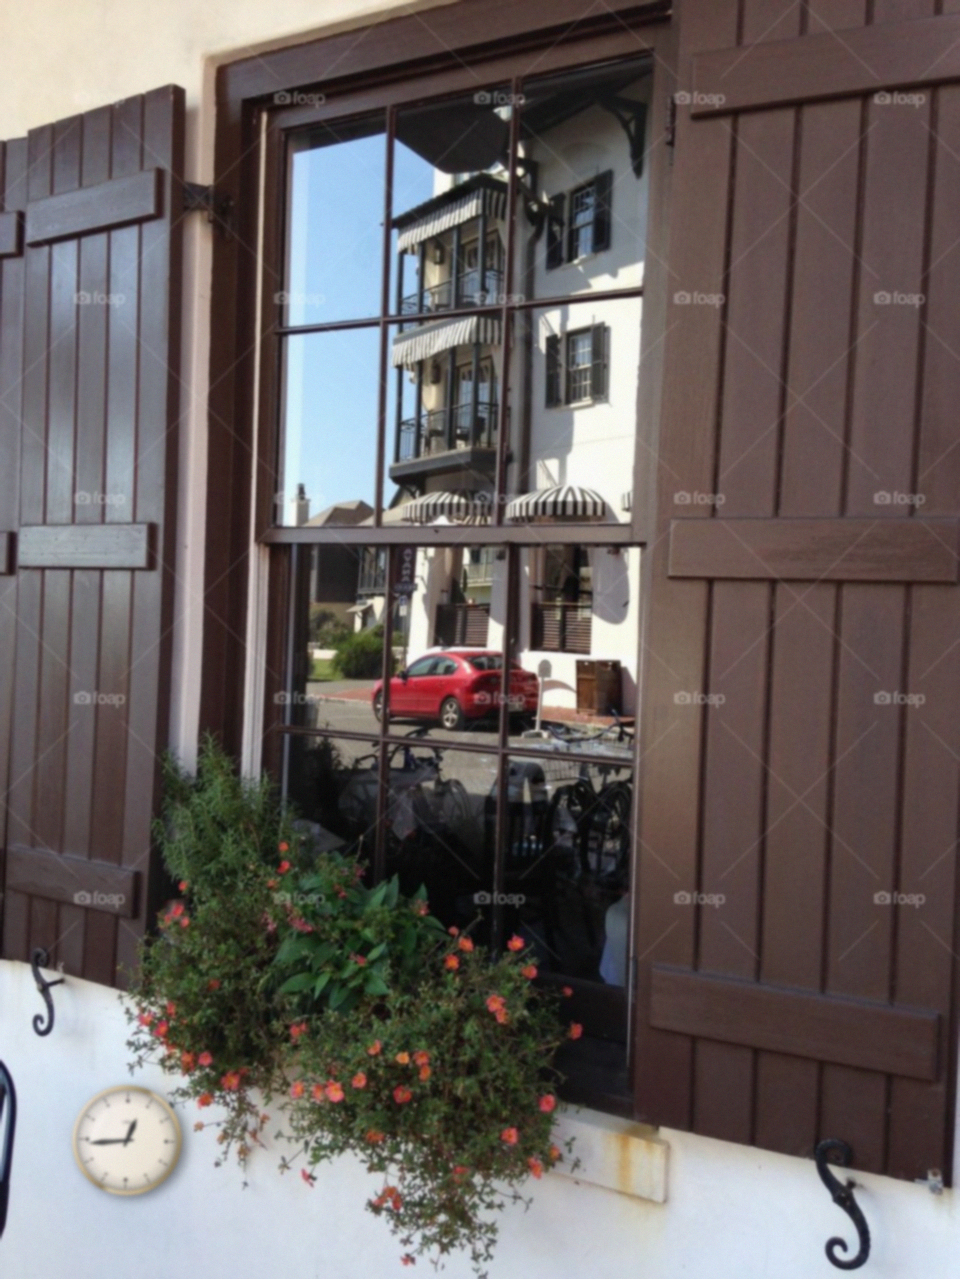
12.44
